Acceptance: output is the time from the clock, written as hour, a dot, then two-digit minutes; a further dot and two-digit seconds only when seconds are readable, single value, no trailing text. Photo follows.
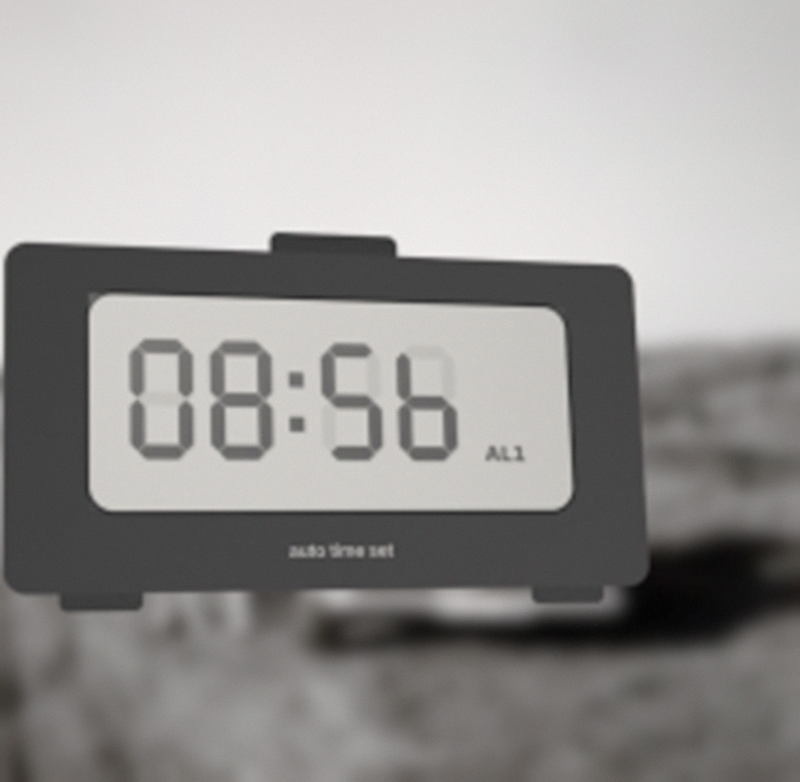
8.56
